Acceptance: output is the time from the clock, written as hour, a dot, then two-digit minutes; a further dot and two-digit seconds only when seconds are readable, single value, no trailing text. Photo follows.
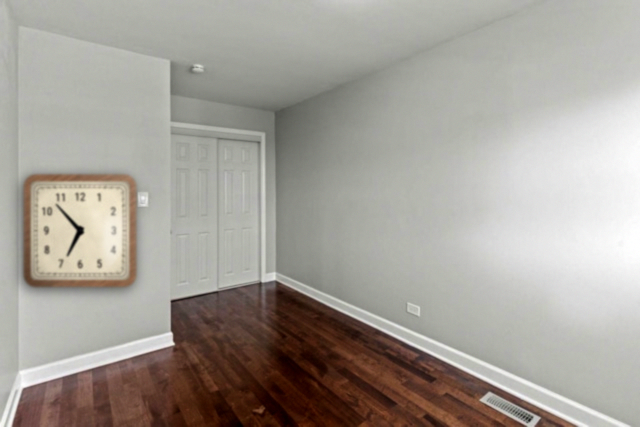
6.53
